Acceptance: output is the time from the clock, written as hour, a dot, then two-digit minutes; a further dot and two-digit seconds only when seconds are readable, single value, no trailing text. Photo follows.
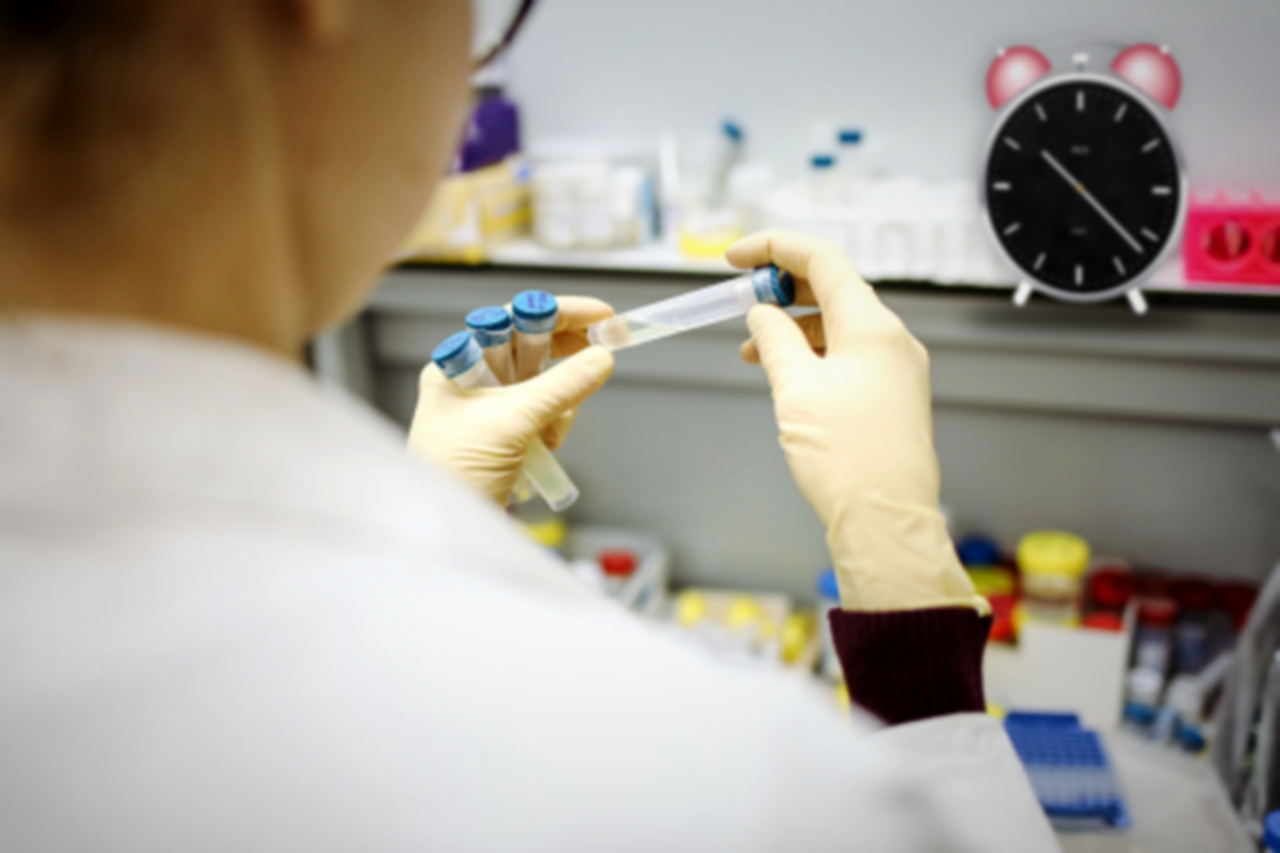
10.22
